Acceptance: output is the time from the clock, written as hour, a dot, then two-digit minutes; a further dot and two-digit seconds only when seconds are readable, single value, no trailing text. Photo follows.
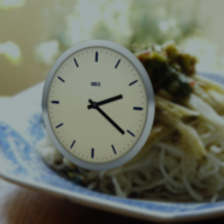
2.21
